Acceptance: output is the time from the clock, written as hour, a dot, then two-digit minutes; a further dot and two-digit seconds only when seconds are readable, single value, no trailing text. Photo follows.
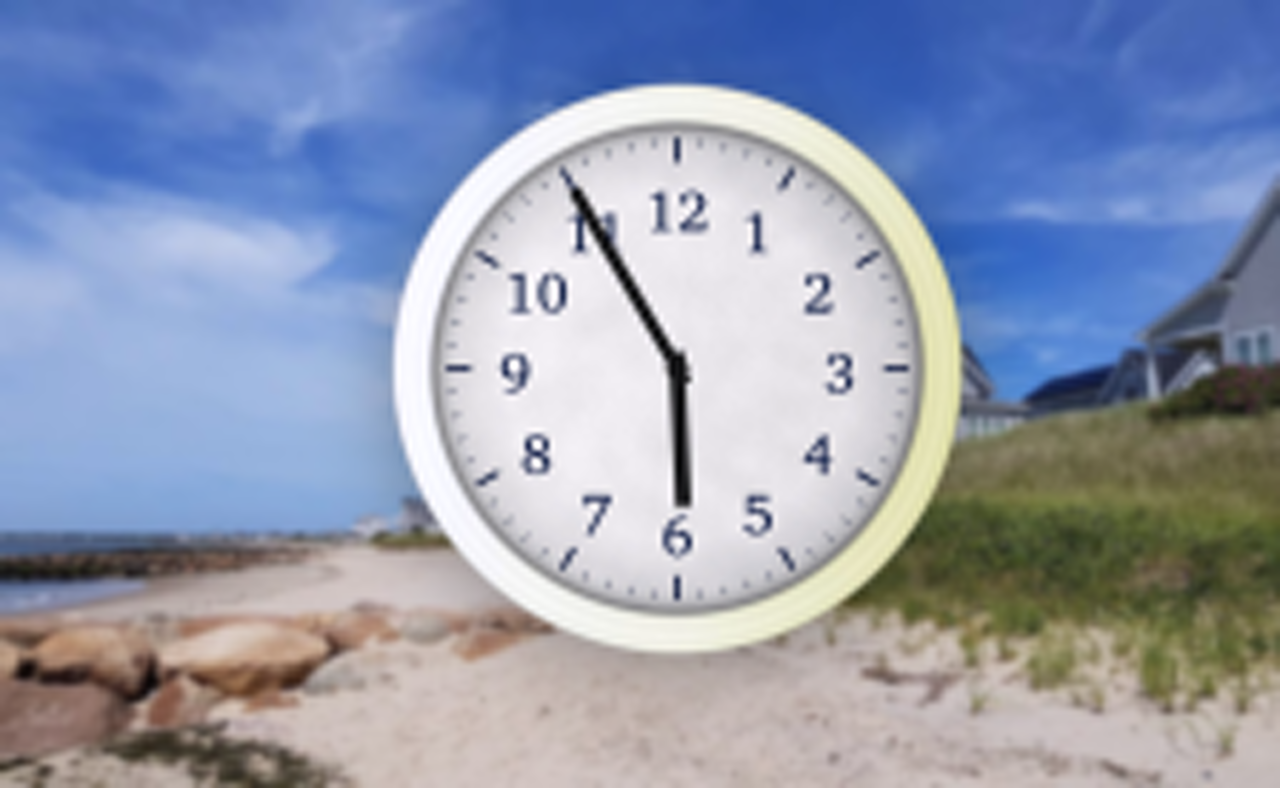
5.55
